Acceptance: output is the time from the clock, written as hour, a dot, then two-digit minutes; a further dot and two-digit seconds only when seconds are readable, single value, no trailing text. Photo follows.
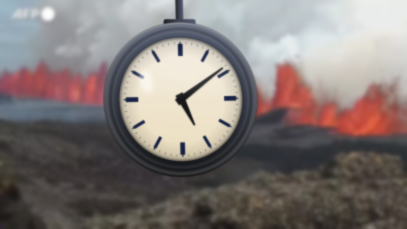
5.09
